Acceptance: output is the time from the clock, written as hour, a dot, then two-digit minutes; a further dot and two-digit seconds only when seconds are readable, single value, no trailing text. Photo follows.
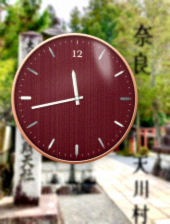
11.43
